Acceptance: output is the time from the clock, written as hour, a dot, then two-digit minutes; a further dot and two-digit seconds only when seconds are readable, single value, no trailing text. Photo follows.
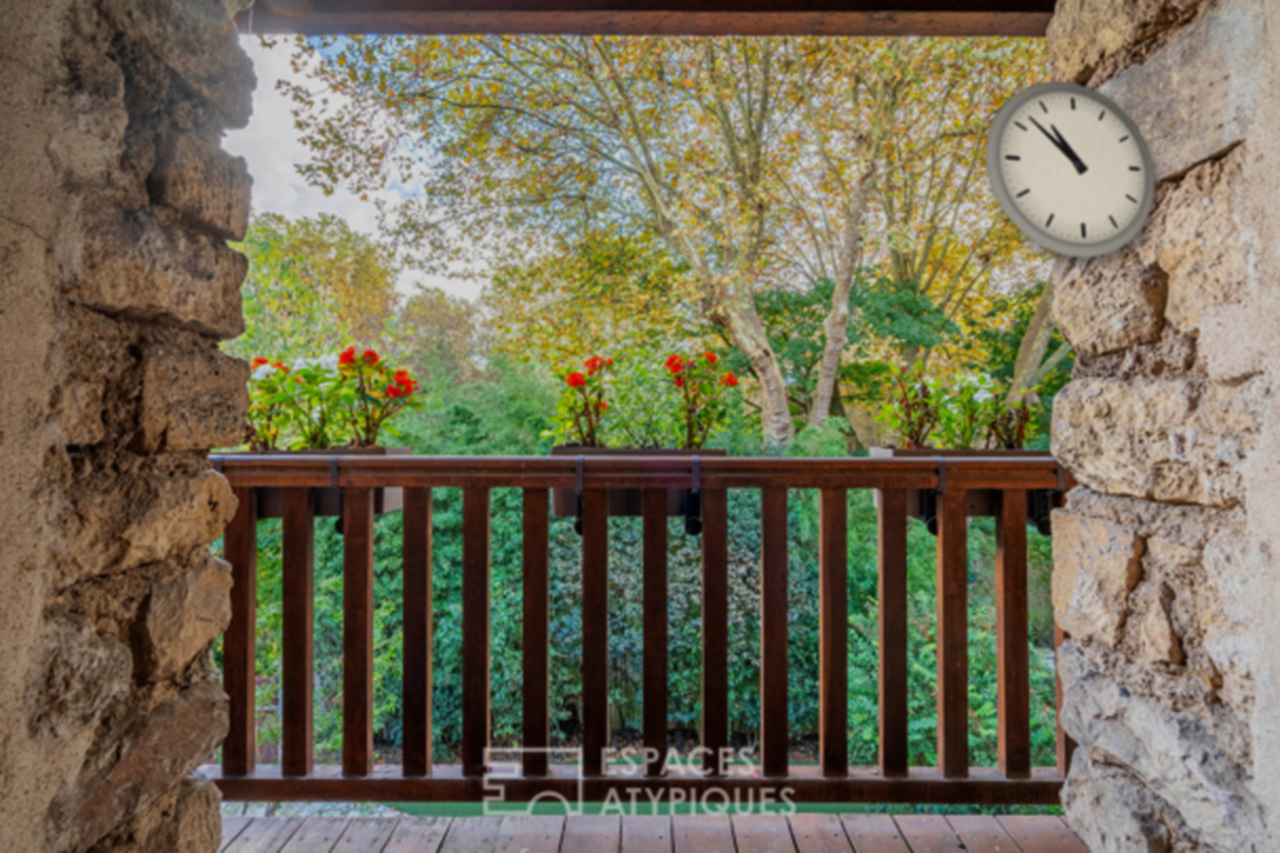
10.52
